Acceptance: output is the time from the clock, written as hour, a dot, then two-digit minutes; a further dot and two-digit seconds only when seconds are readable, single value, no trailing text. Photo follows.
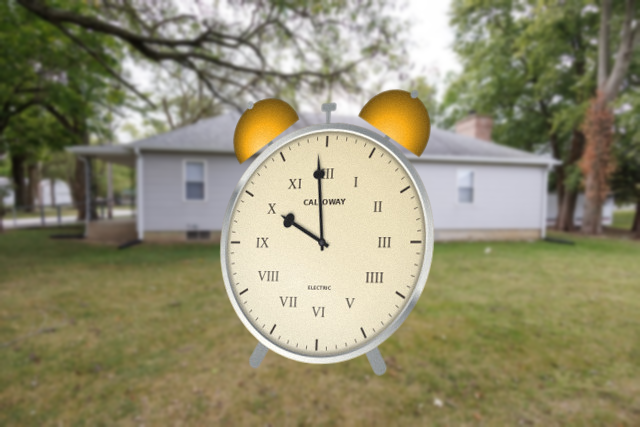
9.59
